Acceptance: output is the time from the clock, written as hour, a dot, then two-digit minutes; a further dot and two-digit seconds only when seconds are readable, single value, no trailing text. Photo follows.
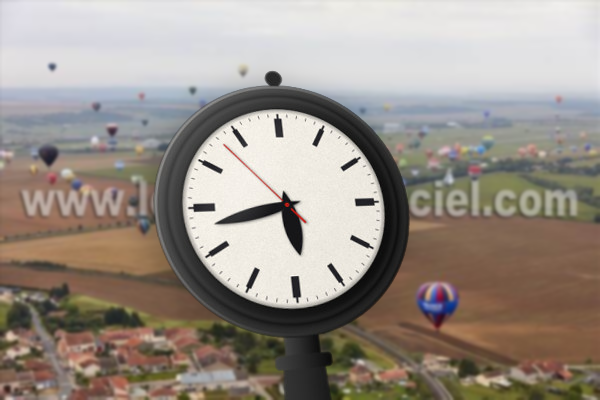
5.42.53
